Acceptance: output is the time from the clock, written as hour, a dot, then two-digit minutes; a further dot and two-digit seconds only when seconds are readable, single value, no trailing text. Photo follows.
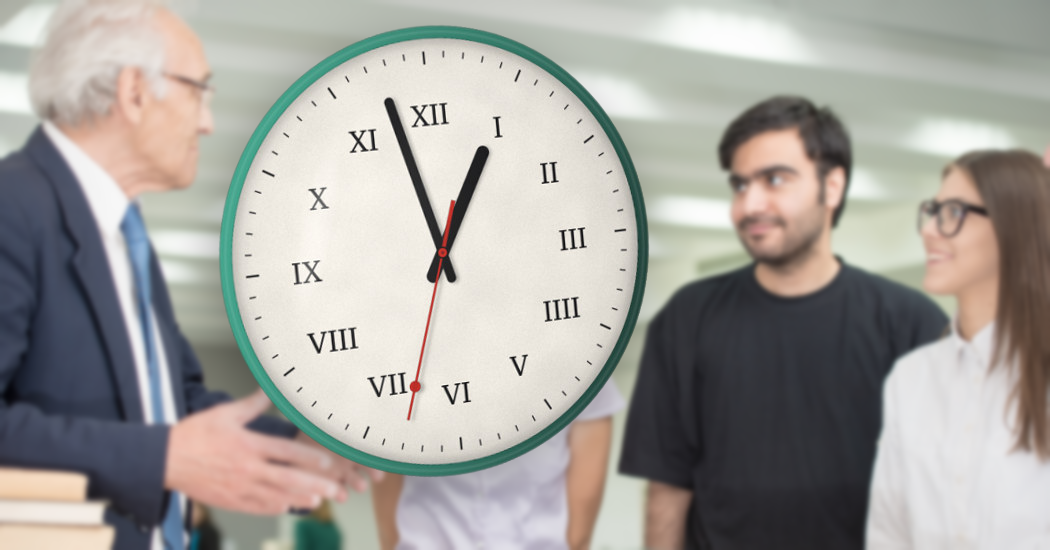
12.57.33
